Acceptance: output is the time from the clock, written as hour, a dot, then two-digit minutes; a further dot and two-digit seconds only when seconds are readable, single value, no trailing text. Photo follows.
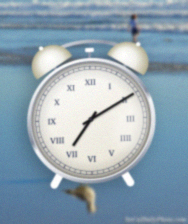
7.10
